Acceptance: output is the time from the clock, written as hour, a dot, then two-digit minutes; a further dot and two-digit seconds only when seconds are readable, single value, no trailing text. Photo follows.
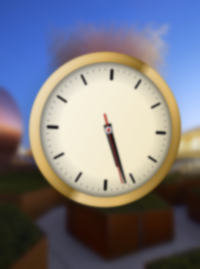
5.26.27
